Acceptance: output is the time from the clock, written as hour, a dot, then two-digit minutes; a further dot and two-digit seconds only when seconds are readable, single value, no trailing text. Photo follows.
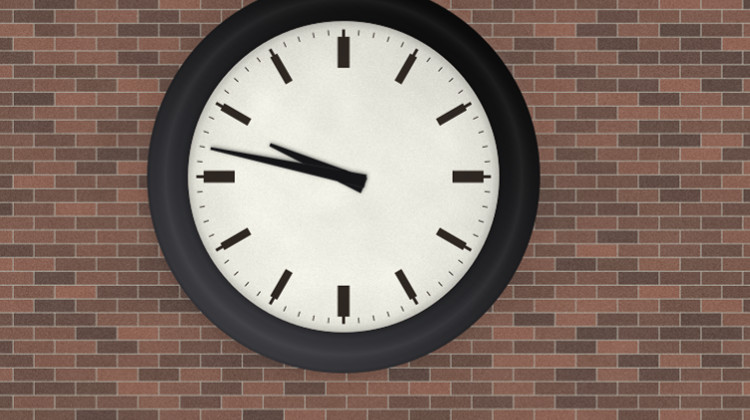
9.47
